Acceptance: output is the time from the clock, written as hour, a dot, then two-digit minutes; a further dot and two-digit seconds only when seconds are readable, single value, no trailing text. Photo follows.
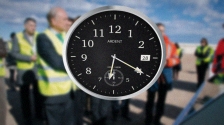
6.20
